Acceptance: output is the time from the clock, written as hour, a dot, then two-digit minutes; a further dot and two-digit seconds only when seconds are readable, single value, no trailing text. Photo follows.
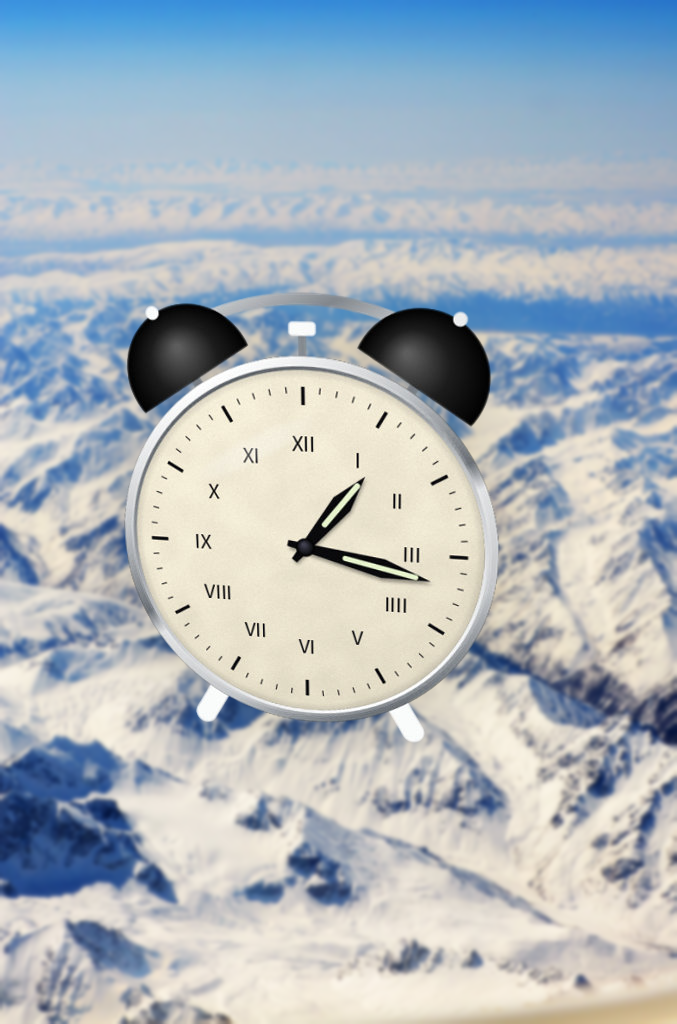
1.17
